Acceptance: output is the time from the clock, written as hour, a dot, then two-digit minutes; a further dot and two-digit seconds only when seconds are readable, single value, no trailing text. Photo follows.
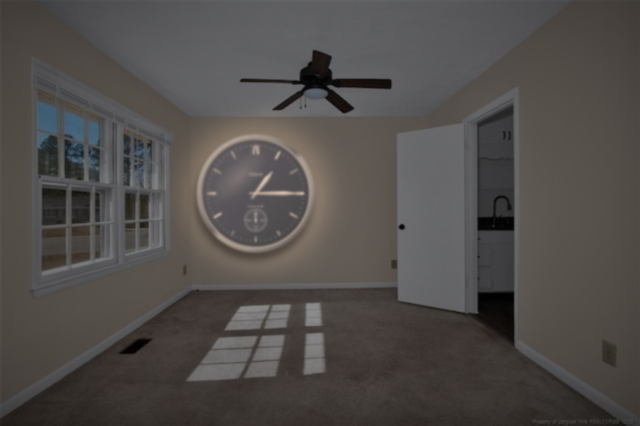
1.15
